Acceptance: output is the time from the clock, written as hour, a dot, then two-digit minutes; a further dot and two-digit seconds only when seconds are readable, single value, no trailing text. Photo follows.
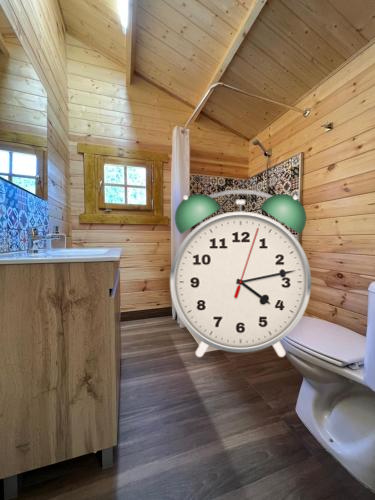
4.13.03
